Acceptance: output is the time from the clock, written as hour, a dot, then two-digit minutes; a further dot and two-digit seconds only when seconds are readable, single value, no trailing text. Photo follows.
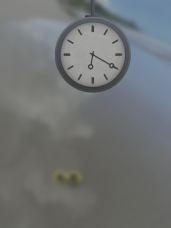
6.20
